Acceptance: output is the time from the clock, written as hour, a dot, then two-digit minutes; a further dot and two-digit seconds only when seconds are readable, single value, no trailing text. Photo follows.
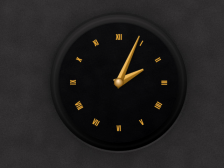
2.04
